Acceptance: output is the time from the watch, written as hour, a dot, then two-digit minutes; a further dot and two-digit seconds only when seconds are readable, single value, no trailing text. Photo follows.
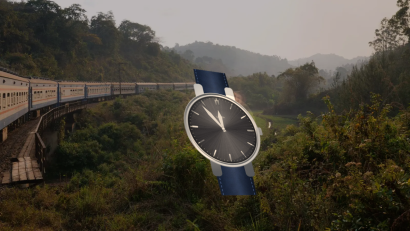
11.54
